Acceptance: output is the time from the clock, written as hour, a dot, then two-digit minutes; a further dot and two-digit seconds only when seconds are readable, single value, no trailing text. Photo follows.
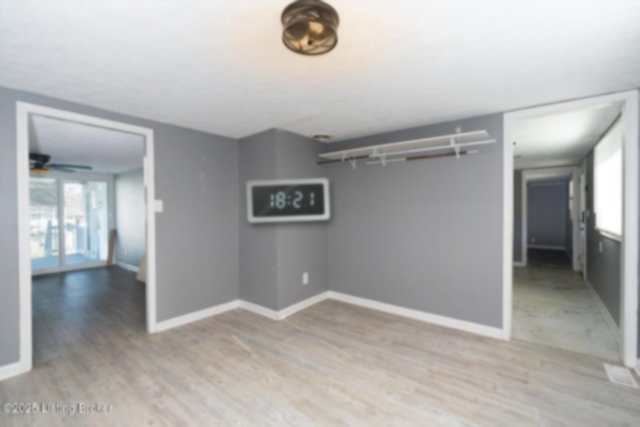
18.21
